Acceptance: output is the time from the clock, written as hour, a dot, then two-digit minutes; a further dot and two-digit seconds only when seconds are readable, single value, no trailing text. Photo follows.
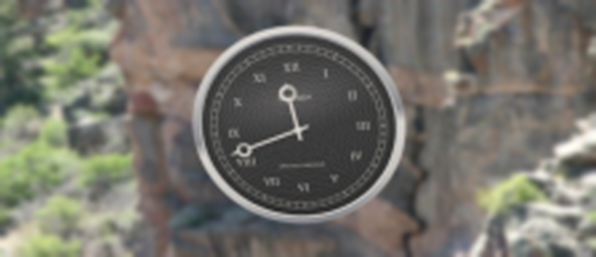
11.42
